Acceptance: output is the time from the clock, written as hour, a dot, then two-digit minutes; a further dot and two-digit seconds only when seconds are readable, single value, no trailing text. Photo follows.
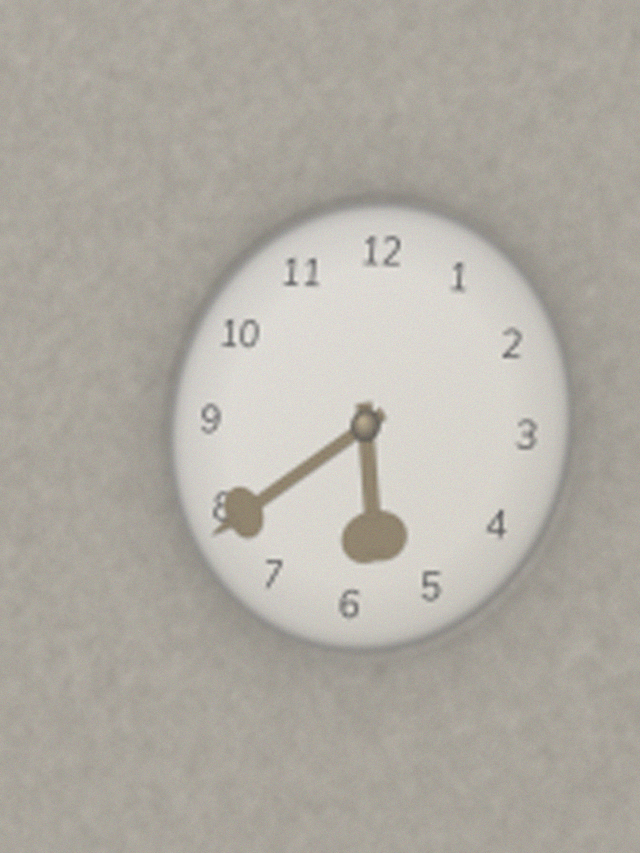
5.39
